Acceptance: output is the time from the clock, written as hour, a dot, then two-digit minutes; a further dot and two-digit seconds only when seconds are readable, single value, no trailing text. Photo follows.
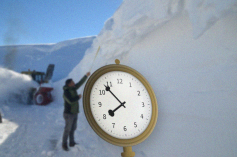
7.53
